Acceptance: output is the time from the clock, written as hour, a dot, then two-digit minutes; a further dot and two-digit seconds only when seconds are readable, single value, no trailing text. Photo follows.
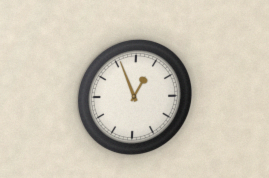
12.56
